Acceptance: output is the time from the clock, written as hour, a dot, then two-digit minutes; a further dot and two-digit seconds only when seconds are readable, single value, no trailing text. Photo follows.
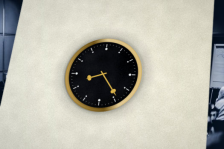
8.24
